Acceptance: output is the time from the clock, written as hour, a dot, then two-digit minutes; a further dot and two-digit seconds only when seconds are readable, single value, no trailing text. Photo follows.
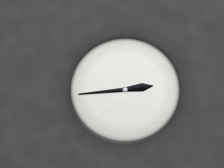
2.44
